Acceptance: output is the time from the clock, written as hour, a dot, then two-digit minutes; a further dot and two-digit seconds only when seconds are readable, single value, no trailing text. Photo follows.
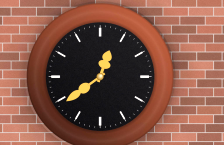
12.39
